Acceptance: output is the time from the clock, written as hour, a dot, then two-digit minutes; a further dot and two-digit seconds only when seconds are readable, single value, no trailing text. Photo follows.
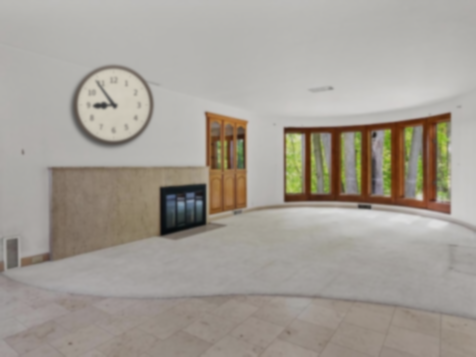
8.54
